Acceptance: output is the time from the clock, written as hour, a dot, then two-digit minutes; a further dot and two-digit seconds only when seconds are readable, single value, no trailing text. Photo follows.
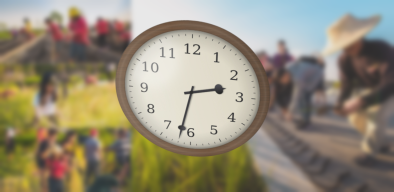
2.32
